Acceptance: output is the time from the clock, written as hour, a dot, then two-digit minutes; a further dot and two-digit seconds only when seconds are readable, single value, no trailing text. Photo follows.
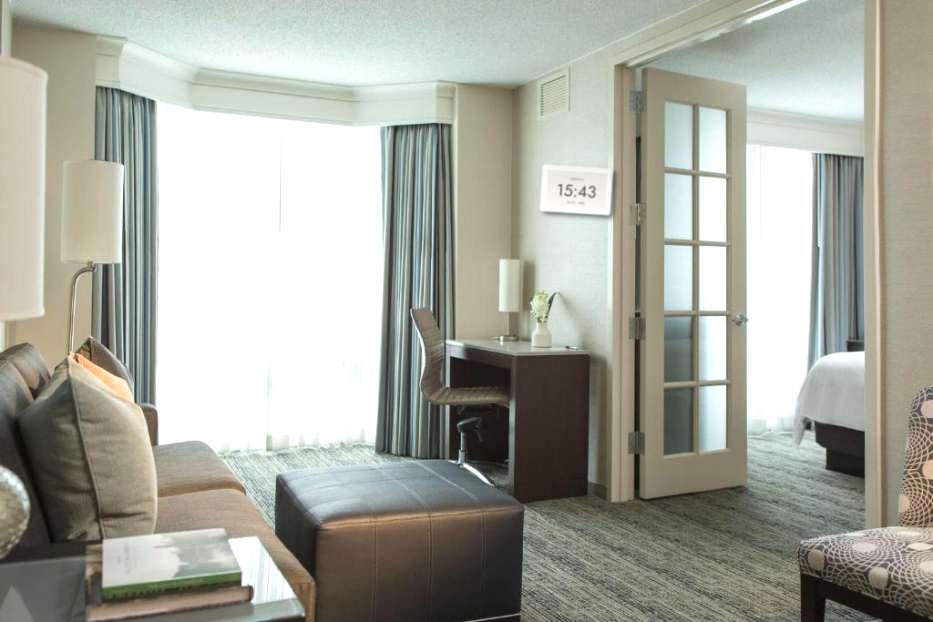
15.43
